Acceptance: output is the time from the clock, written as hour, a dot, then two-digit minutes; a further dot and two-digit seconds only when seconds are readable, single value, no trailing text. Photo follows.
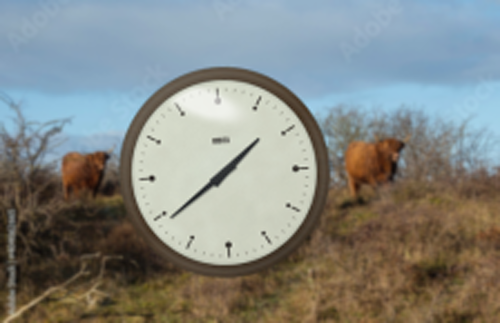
1.39
